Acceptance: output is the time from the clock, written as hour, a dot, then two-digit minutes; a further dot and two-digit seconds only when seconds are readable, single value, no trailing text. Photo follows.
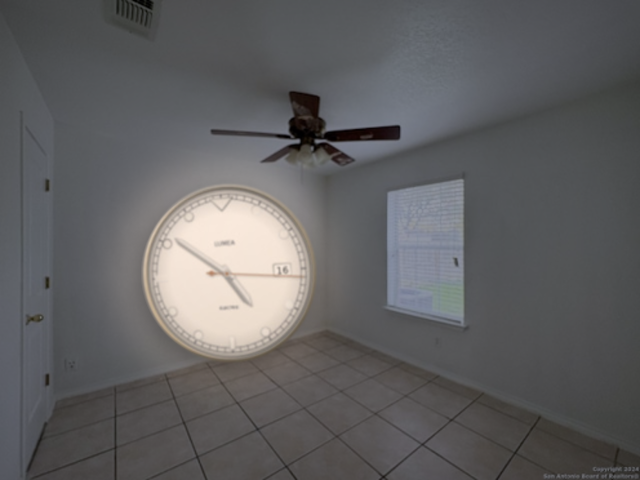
4.51.16
